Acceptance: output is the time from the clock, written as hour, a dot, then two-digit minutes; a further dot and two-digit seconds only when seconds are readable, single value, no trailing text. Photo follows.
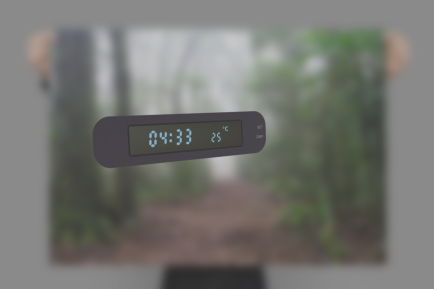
4.33
